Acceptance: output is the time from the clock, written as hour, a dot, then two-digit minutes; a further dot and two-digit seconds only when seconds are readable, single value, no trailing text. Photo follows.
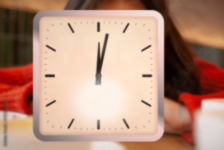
12.02
